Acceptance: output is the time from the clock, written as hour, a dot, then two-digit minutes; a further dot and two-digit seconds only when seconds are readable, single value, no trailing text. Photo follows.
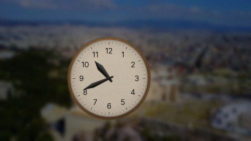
10.41
